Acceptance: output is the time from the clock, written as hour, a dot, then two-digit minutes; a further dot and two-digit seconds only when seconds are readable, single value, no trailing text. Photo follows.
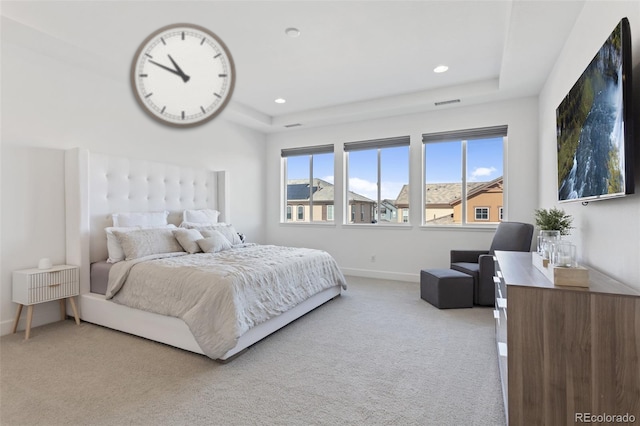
10.49
